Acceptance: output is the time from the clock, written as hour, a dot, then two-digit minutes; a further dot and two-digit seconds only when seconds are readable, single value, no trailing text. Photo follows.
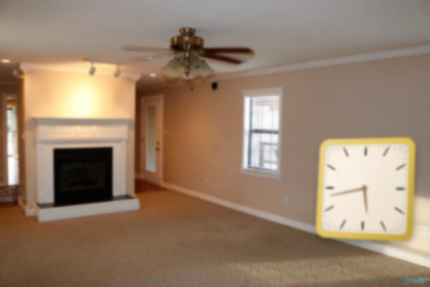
5.43
